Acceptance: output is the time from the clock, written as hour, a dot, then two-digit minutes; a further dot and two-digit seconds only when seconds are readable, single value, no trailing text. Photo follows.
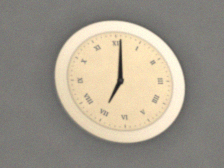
7.01
